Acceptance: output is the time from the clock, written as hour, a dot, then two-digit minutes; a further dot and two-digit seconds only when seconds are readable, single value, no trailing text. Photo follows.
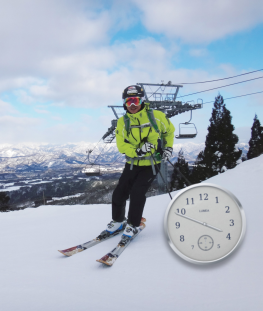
3.49
